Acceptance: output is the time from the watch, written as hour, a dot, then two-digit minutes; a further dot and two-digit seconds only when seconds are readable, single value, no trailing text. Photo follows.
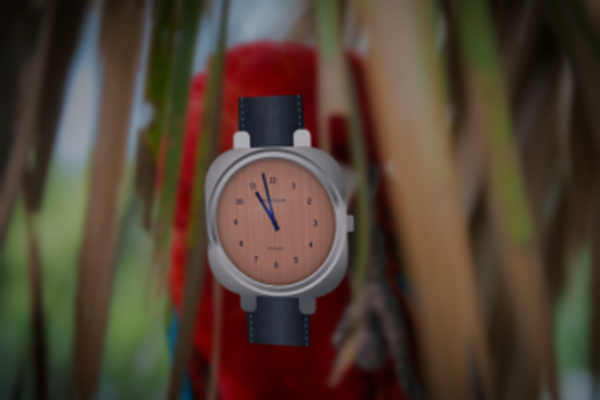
10.58
